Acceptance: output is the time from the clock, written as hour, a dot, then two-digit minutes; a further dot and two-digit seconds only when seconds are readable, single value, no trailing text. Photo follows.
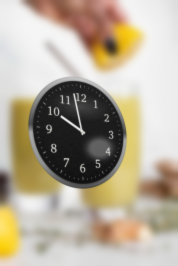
9.58
